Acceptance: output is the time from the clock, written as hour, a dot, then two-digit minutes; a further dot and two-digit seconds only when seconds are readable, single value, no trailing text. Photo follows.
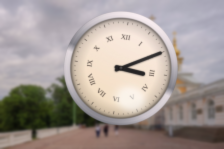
3.10
